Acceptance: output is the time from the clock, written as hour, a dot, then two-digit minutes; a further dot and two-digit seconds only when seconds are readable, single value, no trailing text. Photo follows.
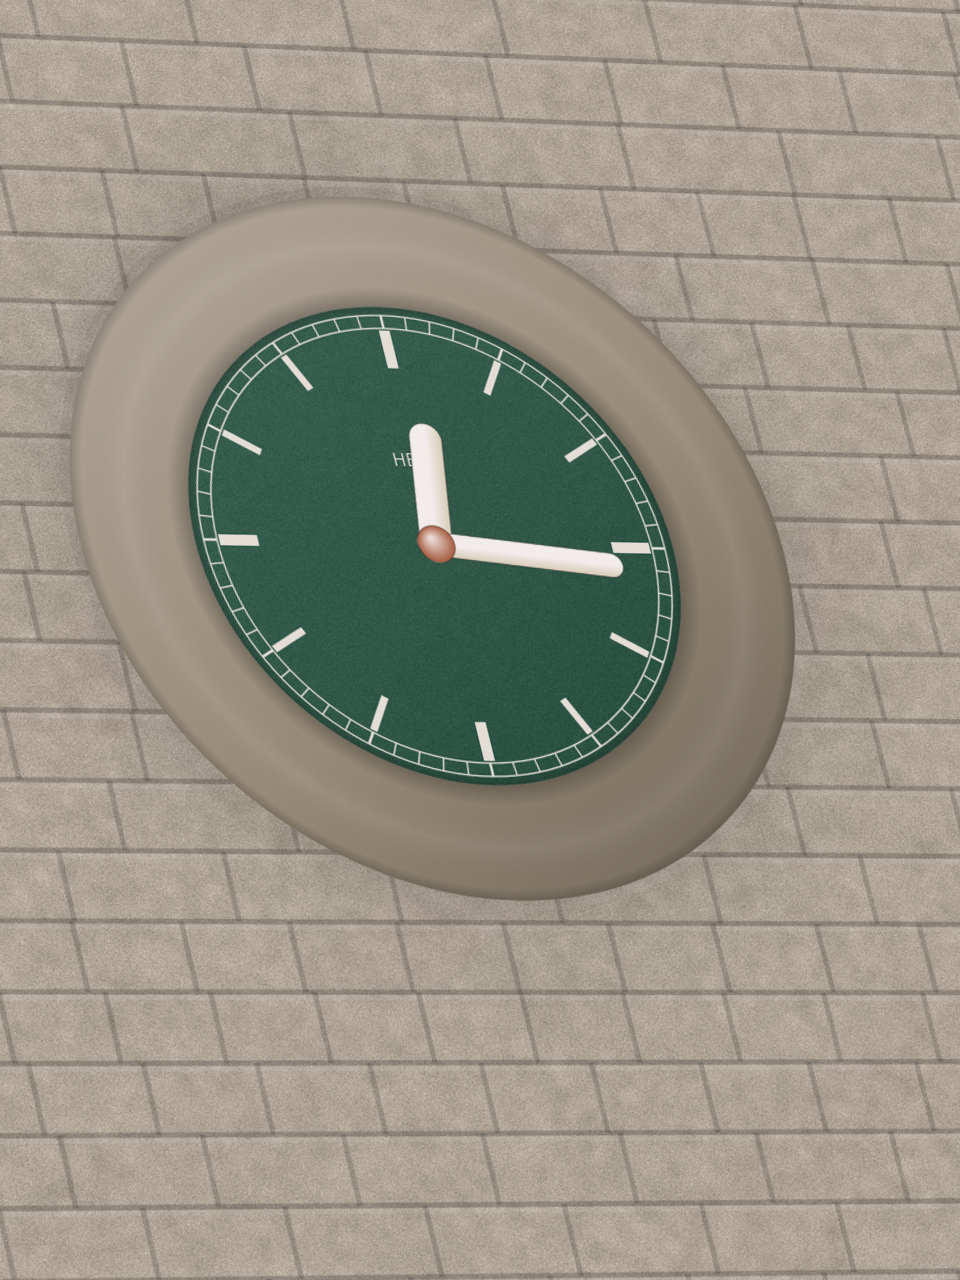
12.16
